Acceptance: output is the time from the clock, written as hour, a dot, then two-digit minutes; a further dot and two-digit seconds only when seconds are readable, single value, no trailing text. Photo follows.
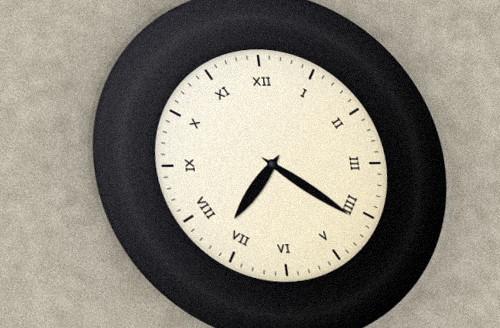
7.21
